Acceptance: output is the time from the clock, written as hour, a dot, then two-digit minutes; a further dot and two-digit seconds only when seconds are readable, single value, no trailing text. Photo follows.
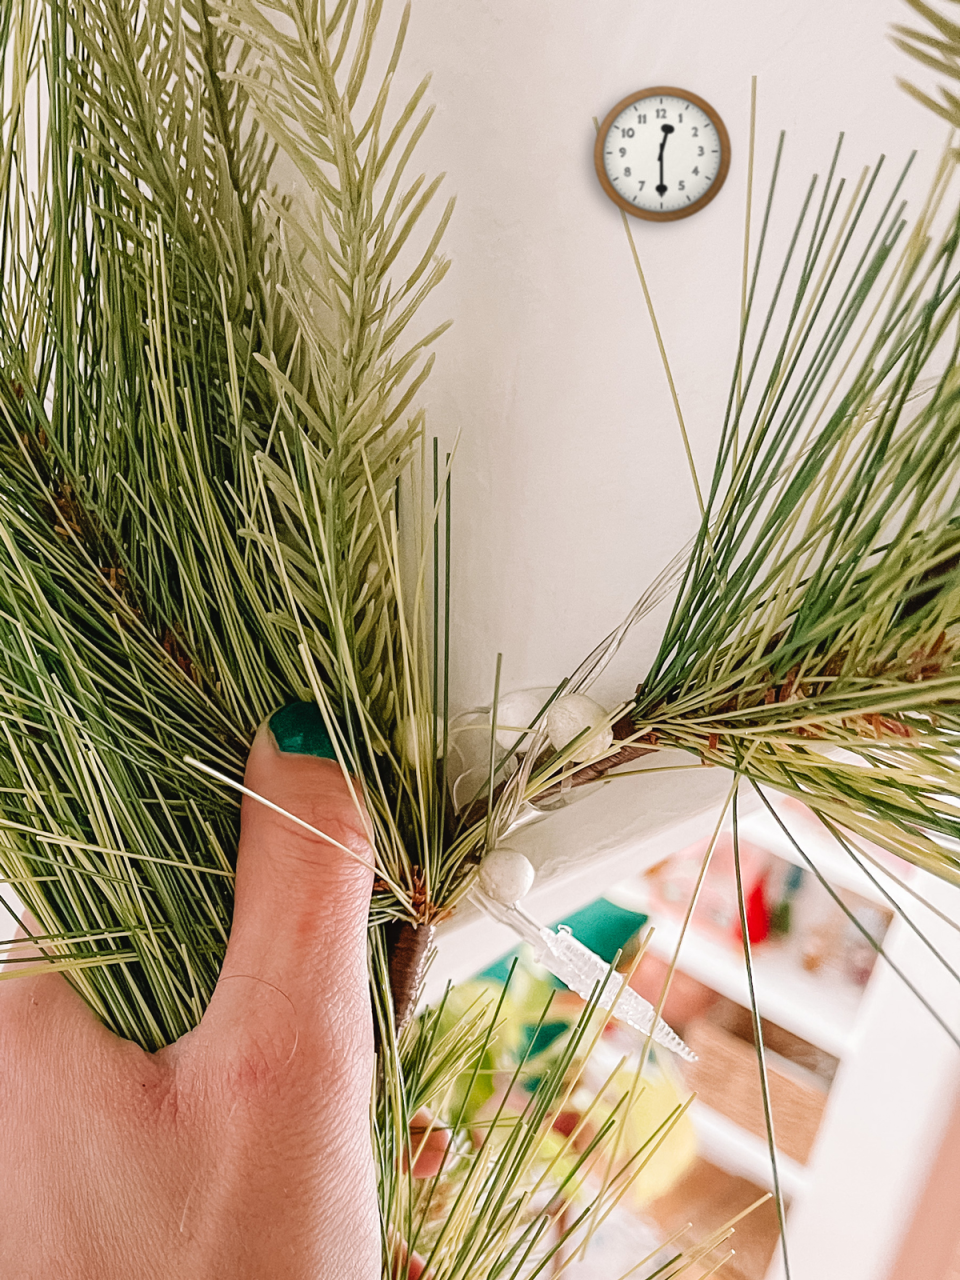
12.30
